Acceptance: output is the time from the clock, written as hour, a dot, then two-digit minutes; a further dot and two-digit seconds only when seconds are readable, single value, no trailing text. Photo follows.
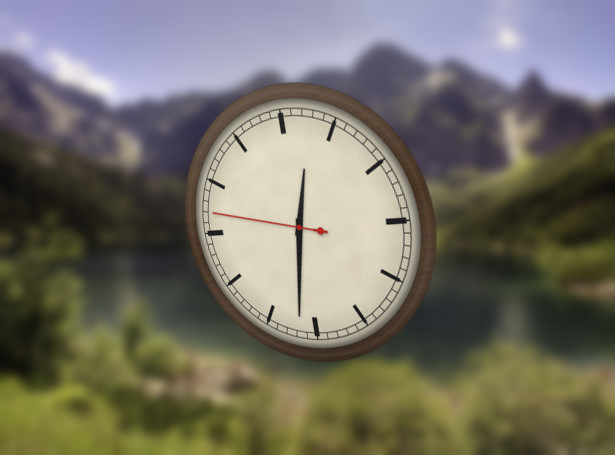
12.31.47
